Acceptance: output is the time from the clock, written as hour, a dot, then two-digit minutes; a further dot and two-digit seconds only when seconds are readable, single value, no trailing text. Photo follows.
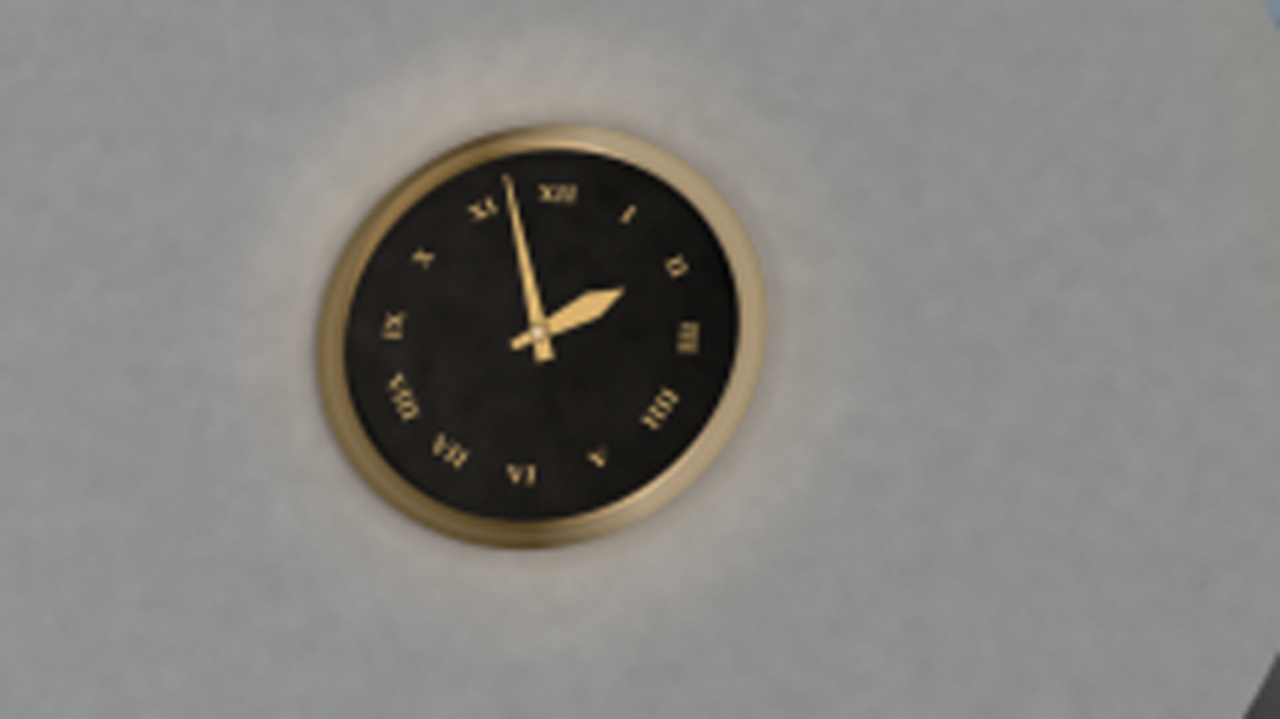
1.57
